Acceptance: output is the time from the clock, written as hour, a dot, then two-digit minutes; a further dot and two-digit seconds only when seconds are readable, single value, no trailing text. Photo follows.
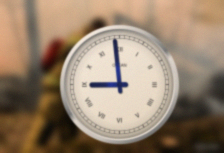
8.59
